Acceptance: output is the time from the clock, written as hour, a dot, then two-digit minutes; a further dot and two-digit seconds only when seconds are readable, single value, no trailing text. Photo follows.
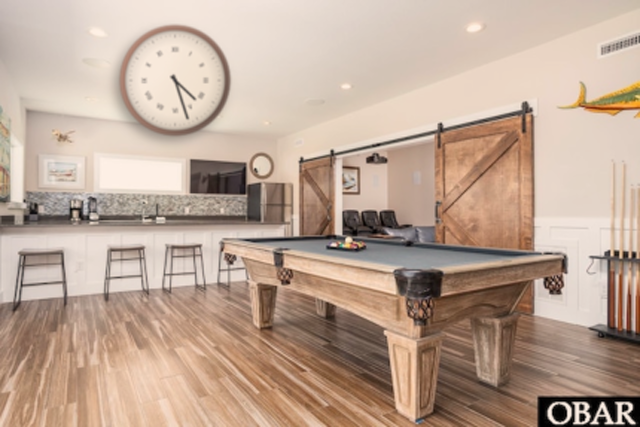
4.27
